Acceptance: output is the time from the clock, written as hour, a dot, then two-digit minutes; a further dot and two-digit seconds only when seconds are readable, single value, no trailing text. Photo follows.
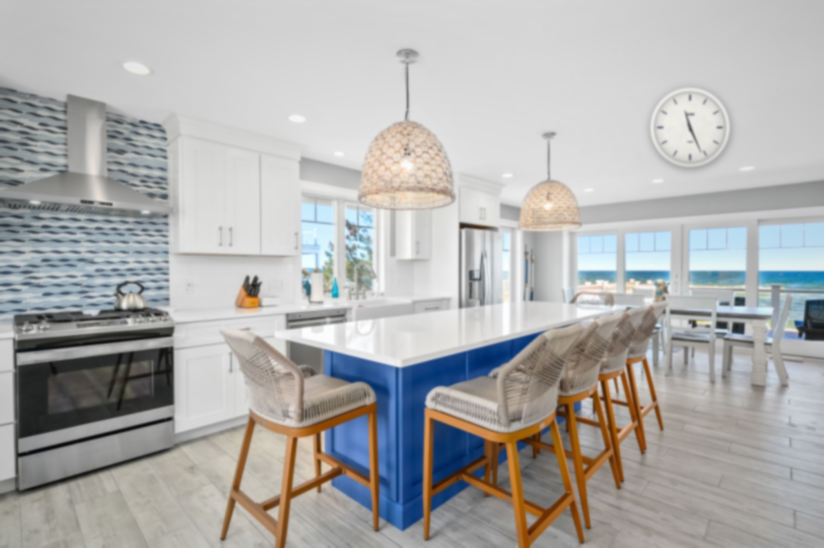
11.26
